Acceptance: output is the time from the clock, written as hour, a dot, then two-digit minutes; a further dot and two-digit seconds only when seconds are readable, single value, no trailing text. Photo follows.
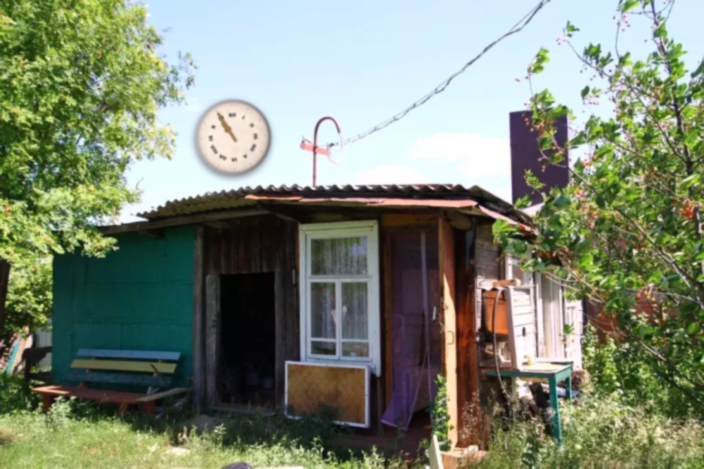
10.55
